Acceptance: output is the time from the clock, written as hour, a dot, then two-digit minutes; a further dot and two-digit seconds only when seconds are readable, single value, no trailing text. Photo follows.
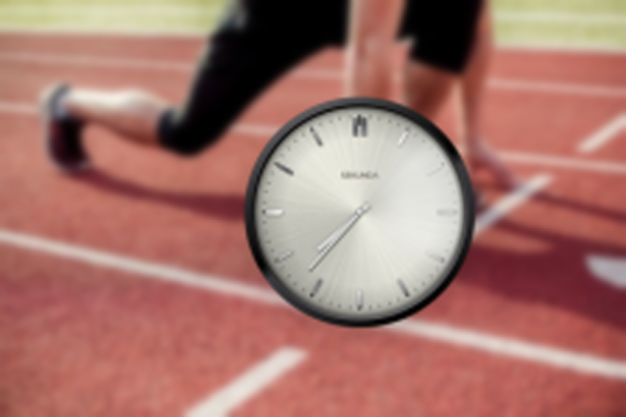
7.37
